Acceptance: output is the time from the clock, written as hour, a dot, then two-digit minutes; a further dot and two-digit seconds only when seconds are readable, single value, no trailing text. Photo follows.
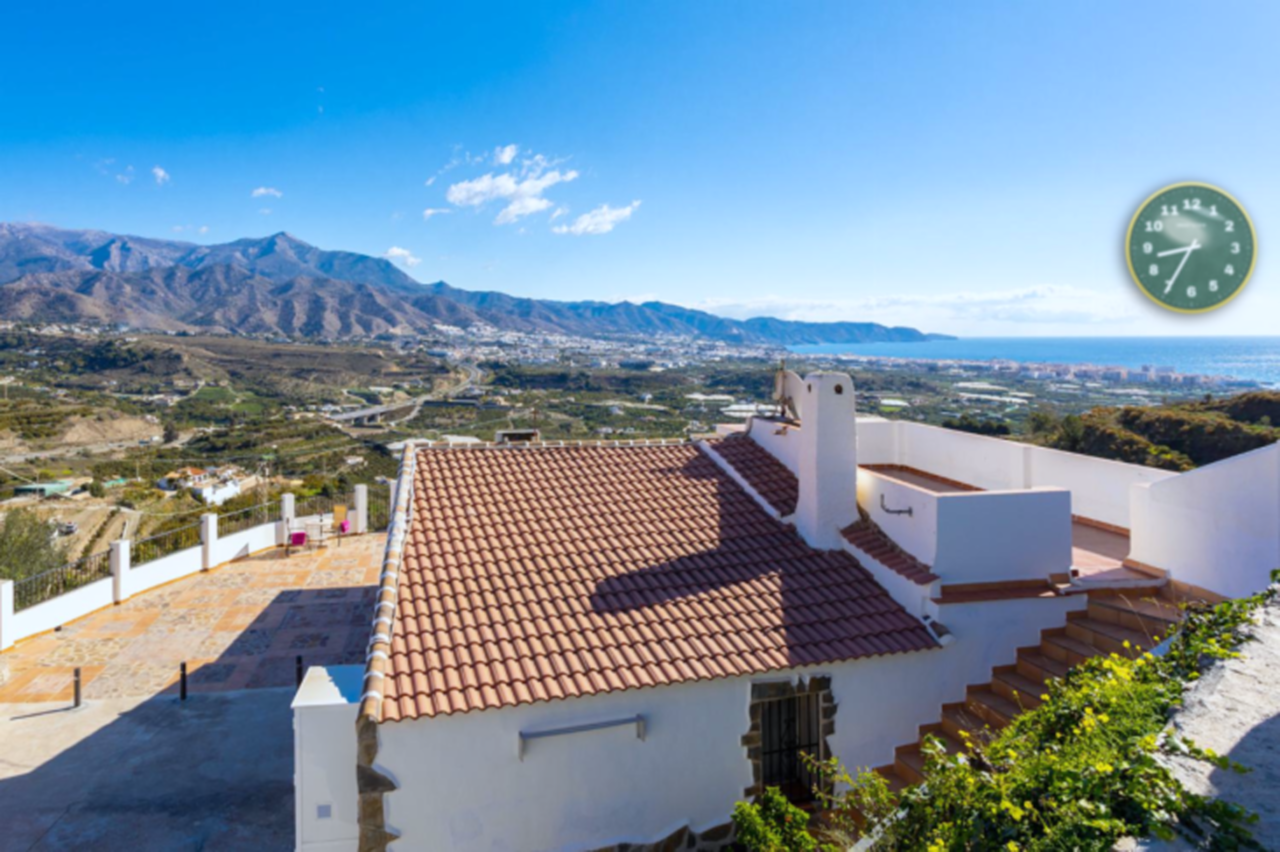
8.35
